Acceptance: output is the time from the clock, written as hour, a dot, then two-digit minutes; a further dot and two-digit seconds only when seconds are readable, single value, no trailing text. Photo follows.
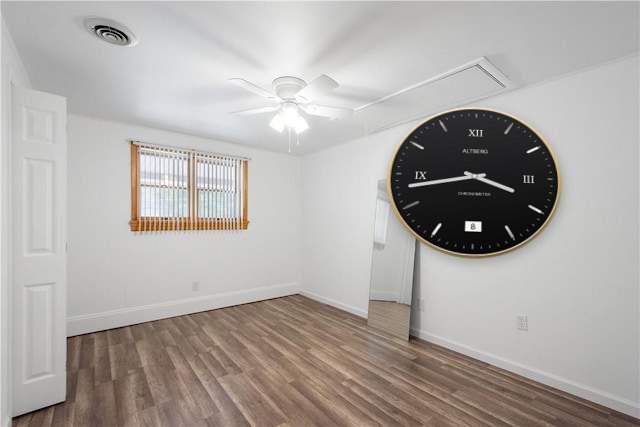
3.43
